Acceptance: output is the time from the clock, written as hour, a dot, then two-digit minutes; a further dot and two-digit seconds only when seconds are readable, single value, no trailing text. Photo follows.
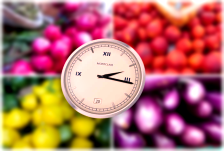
2.16
